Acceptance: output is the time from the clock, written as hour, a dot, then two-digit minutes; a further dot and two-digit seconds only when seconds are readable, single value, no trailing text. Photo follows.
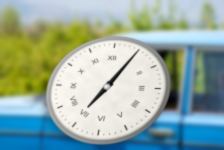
7.05
